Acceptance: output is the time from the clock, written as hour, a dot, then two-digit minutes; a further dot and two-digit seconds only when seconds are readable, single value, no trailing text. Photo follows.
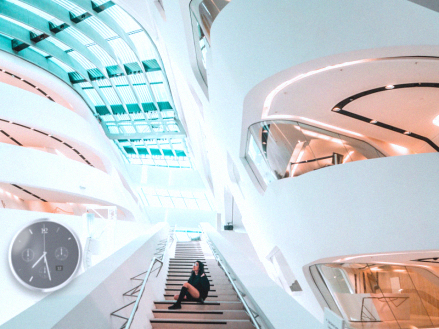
7.28
